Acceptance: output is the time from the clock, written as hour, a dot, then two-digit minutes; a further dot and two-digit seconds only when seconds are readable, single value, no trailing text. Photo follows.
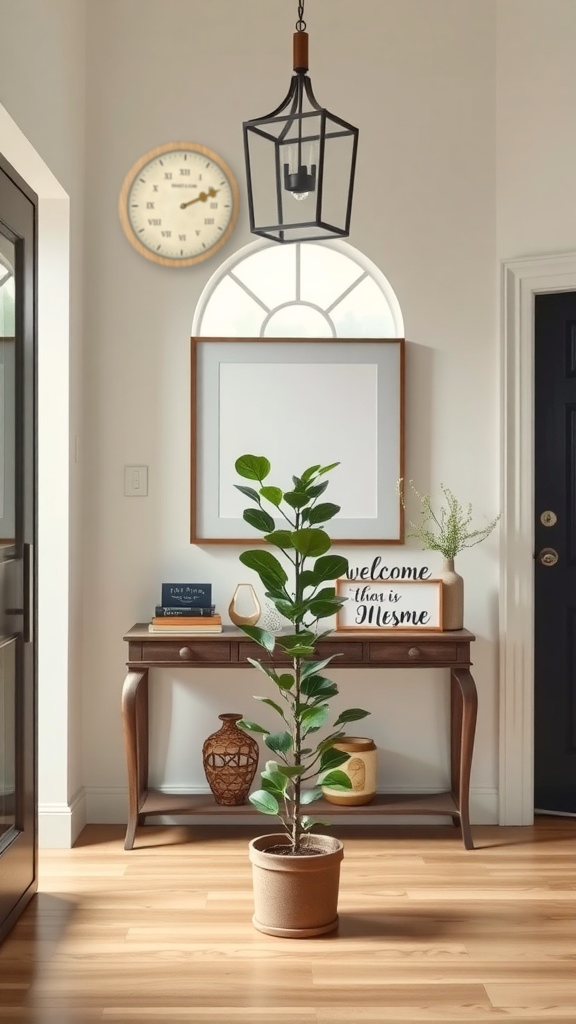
2.11
